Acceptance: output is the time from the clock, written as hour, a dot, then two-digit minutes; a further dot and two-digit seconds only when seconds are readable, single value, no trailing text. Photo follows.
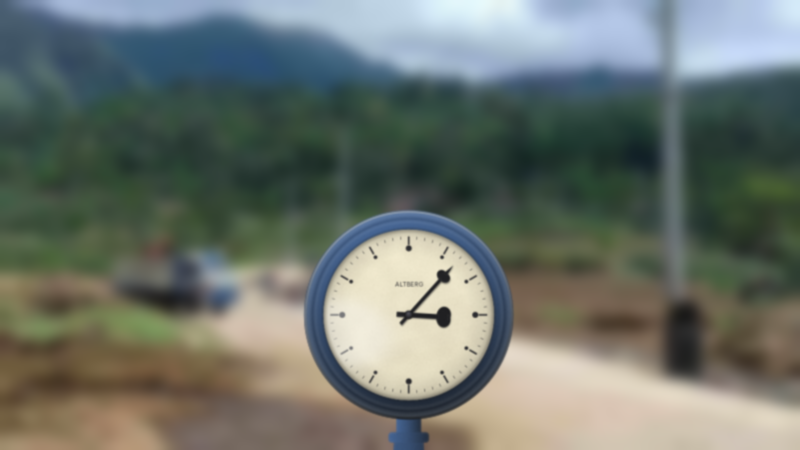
3.07
